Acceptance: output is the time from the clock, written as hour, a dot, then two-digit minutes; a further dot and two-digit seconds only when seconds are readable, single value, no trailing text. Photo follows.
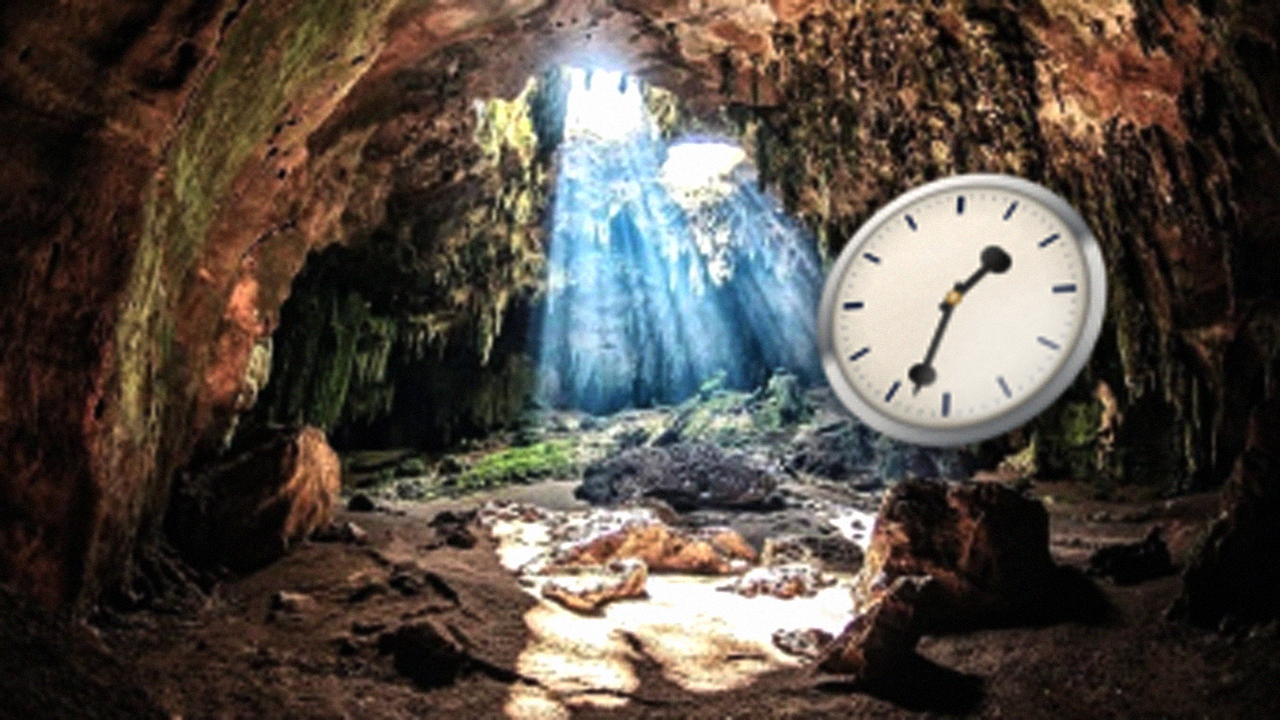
1.33
